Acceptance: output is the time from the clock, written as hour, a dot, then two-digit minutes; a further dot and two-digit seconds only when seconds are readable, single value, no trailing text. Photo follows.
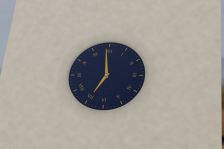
6.59
